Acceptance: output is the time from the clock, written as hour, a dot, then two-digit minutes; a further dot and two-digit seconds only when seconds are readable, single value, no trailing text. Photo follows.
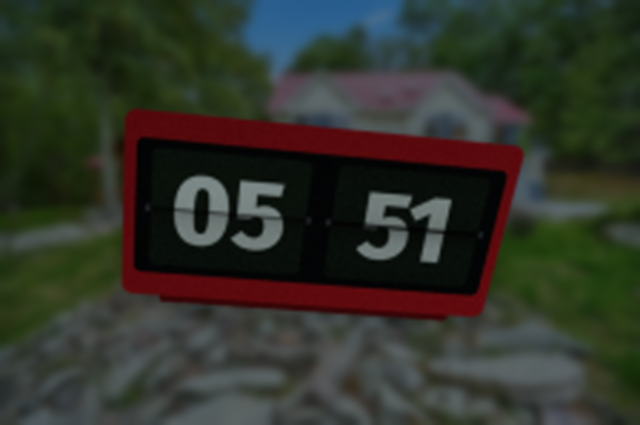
5.51
